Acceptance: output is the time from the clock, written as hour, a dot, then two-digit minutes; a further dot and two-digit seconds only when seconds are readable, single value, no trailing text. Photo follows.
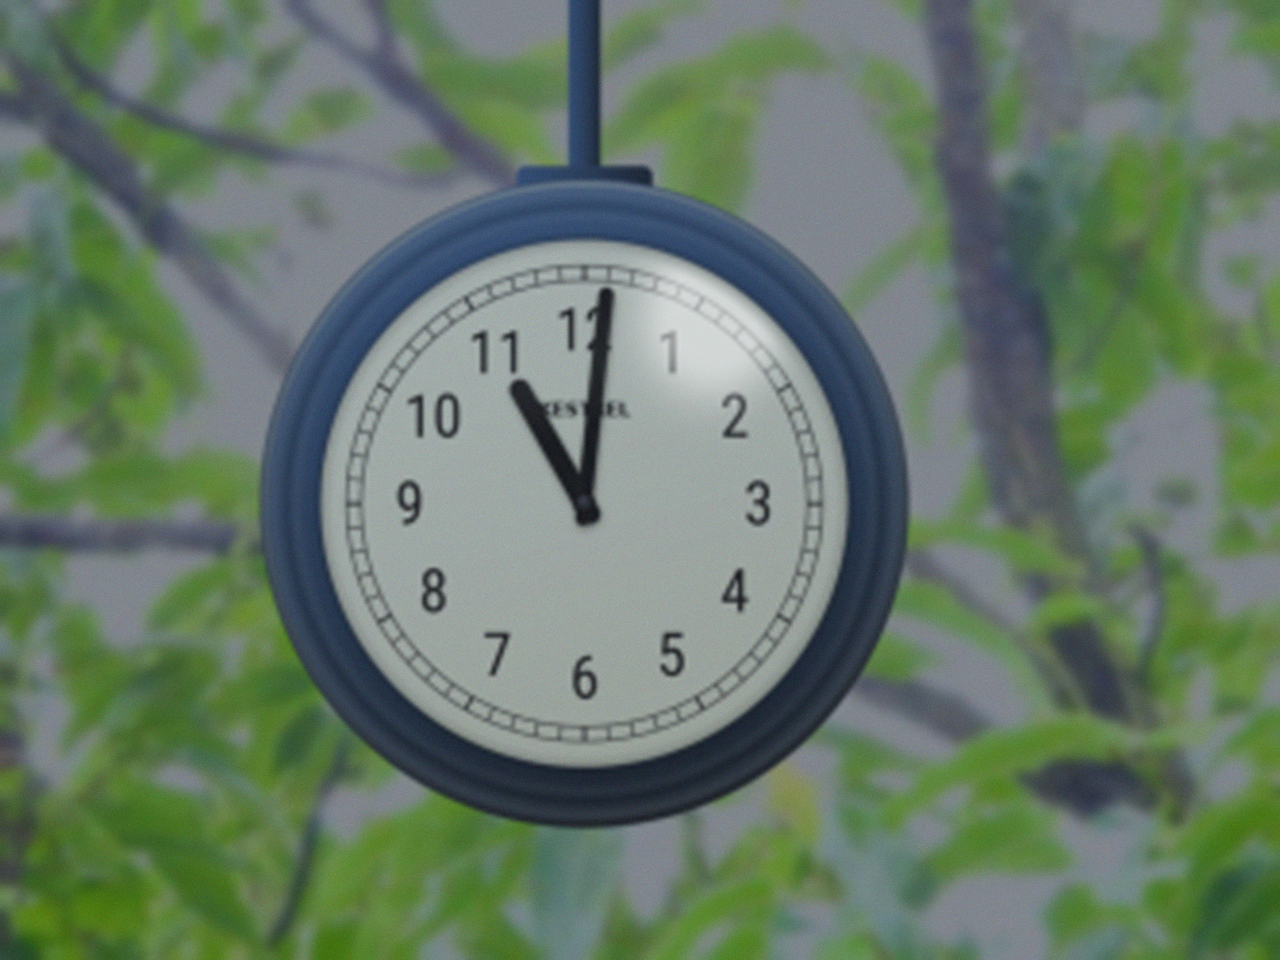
11.01
